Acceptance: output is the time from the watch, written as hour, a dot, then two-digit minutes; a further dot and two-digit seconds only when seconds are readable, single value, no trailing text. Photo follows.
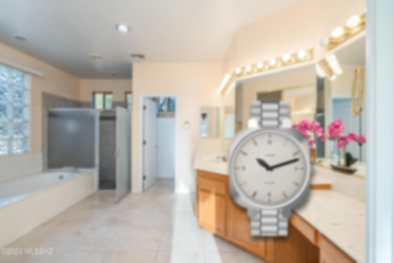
10.12
